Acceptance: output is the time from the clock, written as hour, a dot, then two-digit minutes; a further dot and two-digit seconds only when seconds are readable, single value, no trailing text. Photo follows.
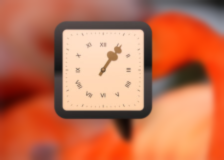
1.06
